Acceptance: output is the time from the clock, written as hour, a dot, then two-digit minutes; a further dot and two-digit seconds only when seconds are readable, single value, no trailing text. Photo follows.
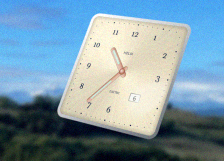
10.36
